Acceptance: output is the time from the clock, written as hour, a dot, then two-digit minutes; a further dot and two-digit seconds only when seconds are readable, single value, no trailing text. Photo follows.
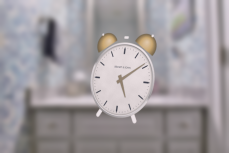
5.09
